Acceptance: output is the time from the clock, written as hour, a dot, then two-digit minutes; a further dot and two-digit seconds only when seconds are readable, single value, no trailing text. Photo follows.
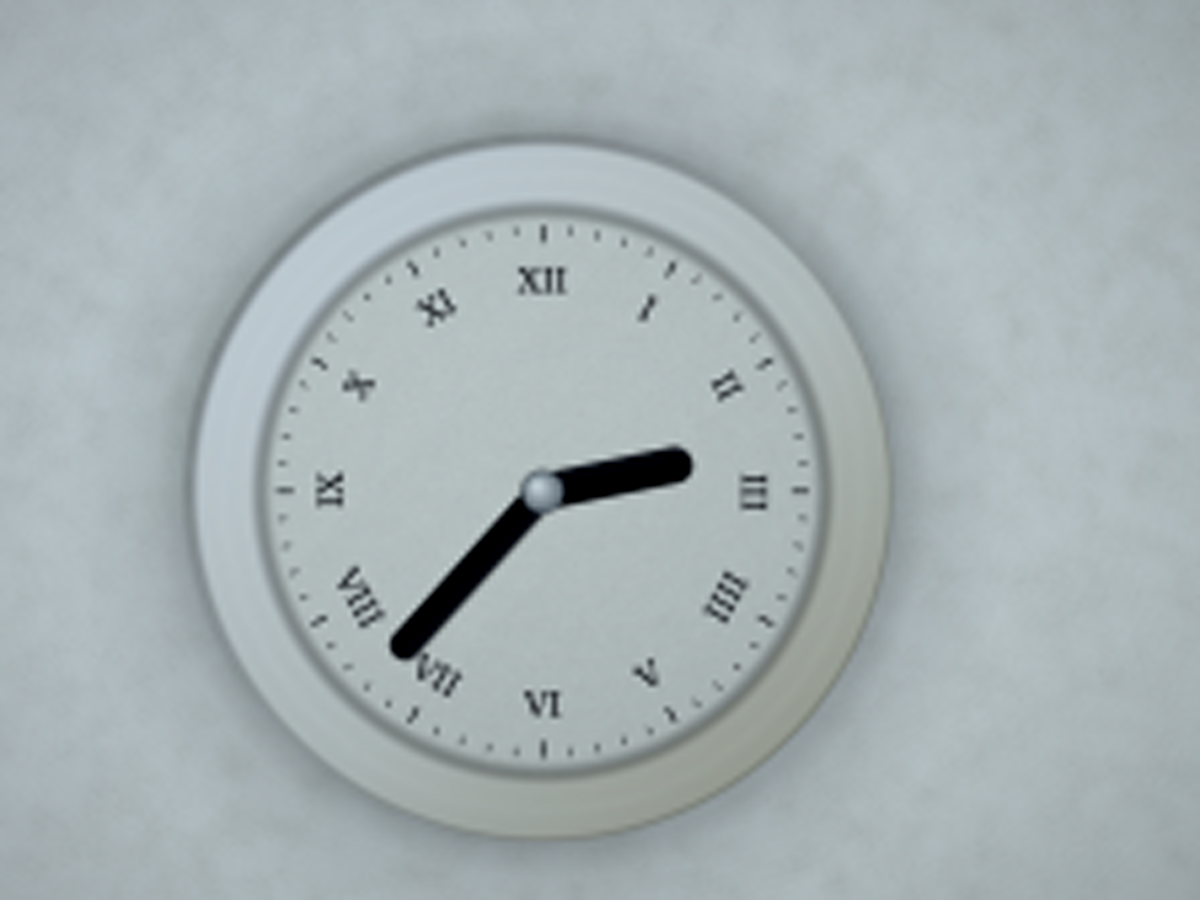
2.37
